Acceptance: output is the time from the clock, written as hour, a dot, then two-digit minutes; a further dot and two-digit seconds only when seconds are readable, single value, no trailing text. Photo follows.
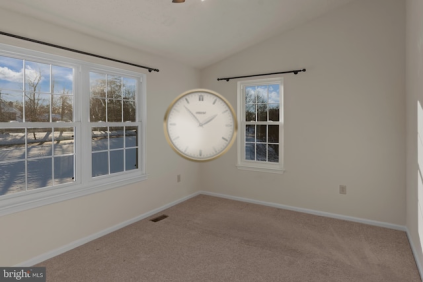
1.53
